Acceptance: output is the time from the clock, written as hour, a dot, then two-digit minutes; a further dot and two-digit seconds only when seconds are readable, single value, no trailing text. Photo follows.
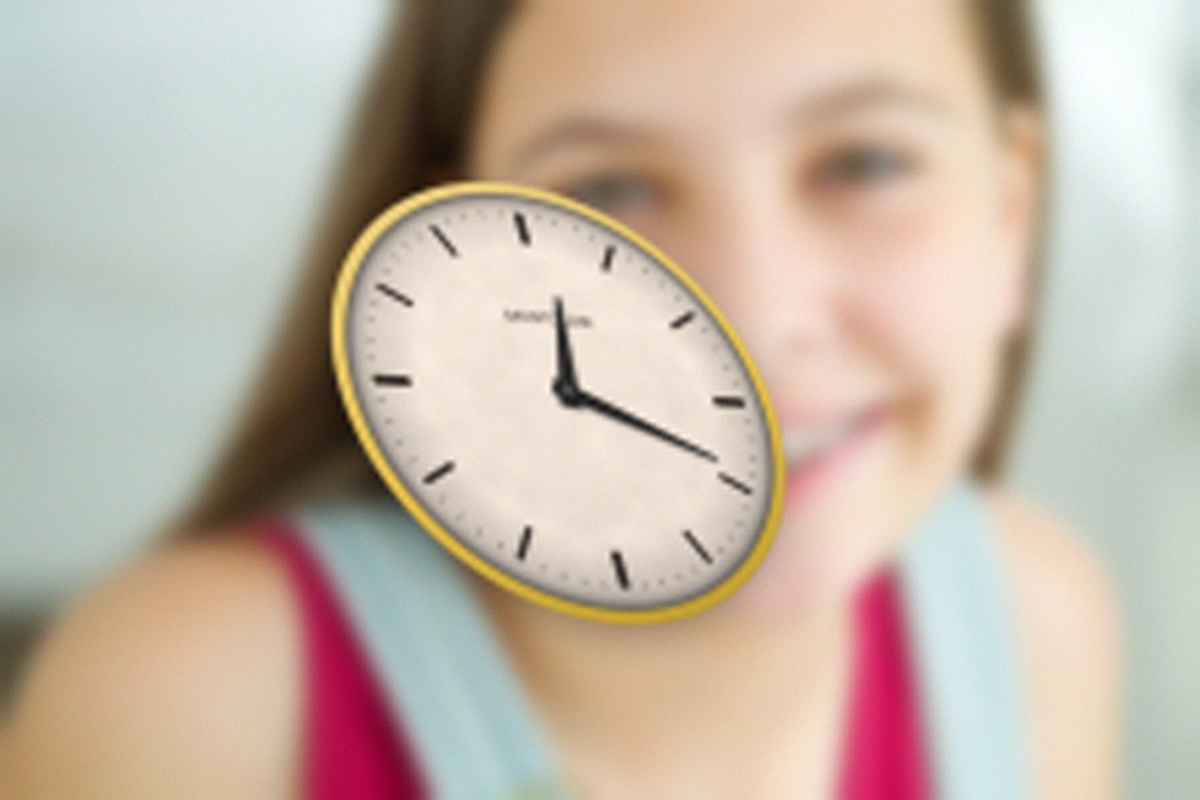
12.19
